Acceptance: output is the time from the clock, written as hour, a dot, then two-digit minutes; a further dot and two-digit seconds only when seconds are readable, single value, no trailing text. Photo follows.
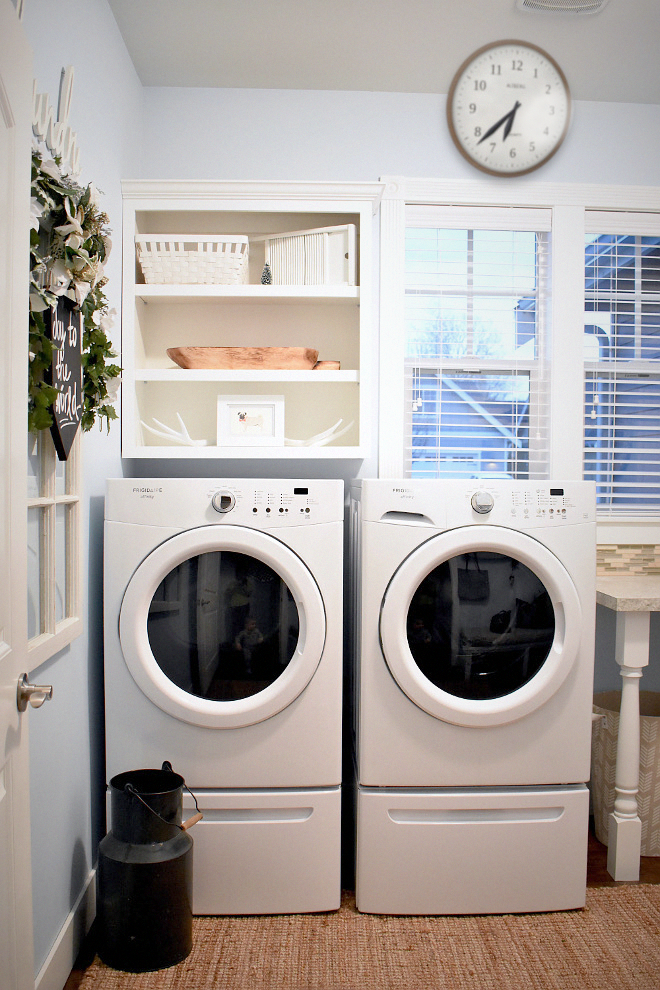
6.38
